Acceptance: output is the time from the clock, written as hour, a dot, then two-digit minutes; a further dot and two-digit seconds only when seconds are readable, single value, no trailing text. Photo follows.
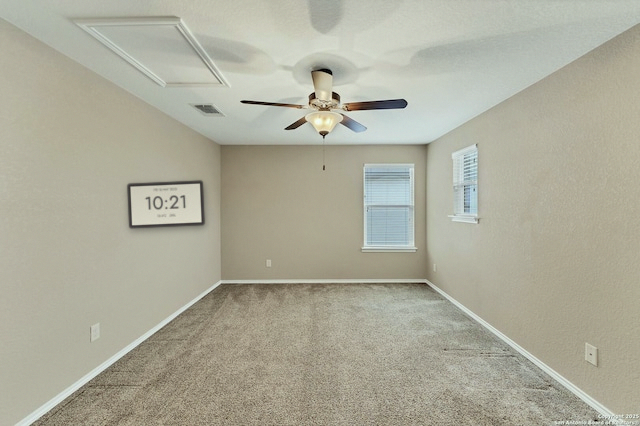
10.21
